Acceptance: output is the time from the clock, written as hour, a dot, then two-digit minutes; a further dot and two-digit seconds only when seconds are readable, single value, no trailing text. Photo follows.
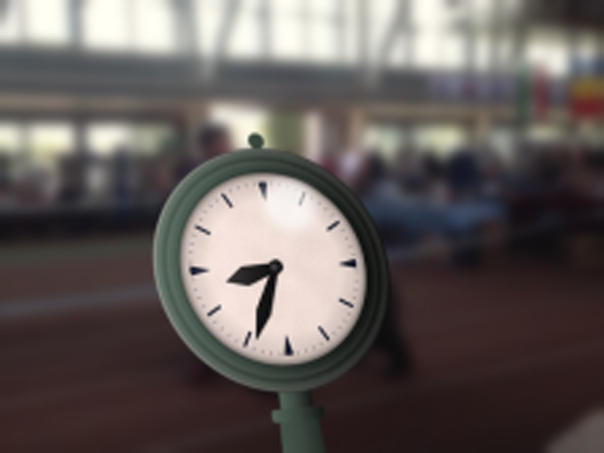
8.34
